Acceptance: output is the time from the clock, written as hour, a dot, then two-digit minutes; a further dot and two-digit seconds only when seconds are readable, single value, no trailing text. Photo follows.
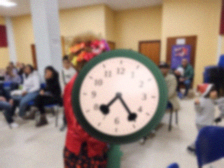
7.24
